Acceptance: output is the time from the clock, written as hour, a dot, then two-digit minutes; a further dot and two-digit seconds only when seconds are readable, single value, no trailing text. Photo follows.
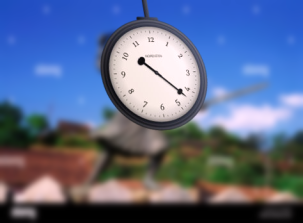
10.22
